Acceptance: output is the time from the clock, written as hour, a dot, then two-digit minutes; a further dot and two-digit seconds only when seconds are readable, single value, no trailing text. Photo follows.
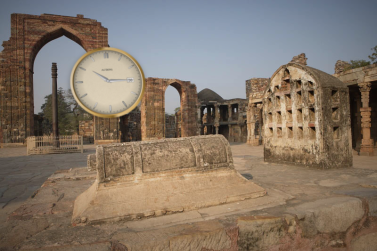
10.15
